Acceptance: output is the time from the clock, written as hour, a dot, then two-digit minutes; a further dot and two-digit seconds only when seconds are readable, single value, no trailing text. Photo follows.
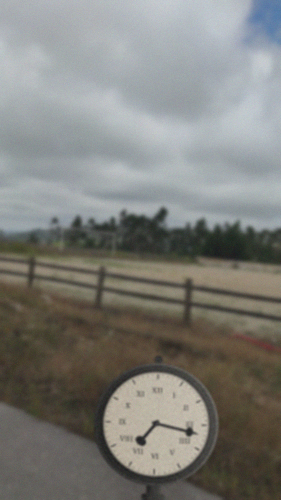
7.17
